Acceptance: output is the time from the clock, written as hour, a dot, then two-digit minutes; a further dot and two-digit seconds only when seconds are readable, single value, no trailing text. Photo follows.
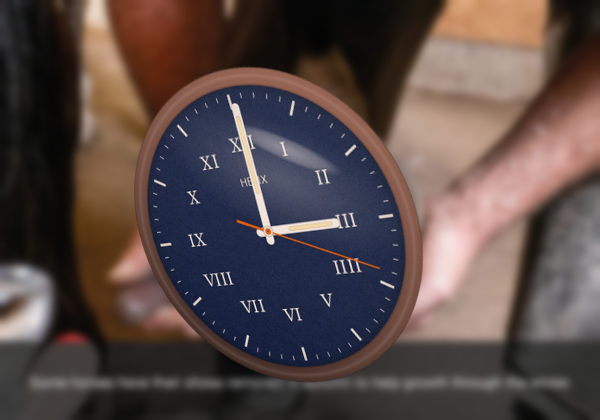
3.00.19
